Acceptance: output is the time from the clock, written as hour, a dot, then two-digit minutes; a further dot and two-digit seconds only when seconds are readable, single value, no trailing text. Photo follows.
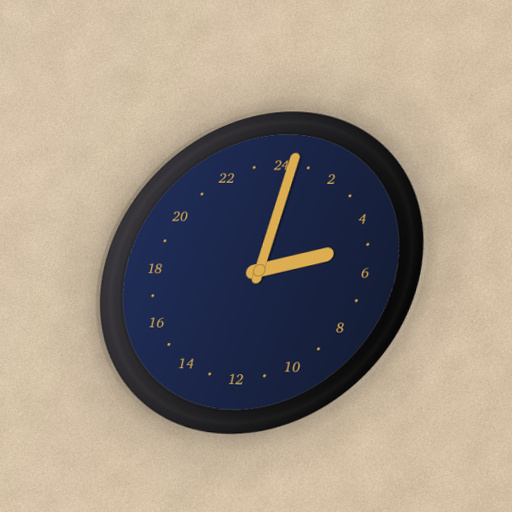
5.01
